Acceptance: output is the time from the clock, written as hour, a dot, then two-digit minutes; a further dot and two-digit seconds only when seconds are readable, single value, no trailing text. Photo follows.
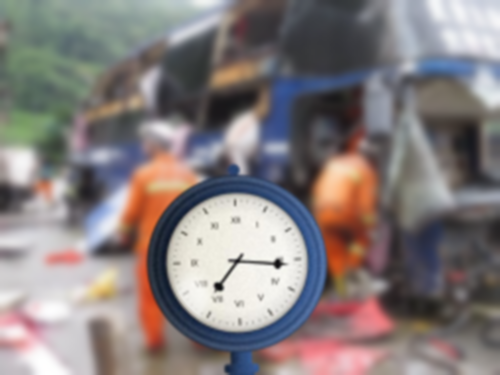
7.16
